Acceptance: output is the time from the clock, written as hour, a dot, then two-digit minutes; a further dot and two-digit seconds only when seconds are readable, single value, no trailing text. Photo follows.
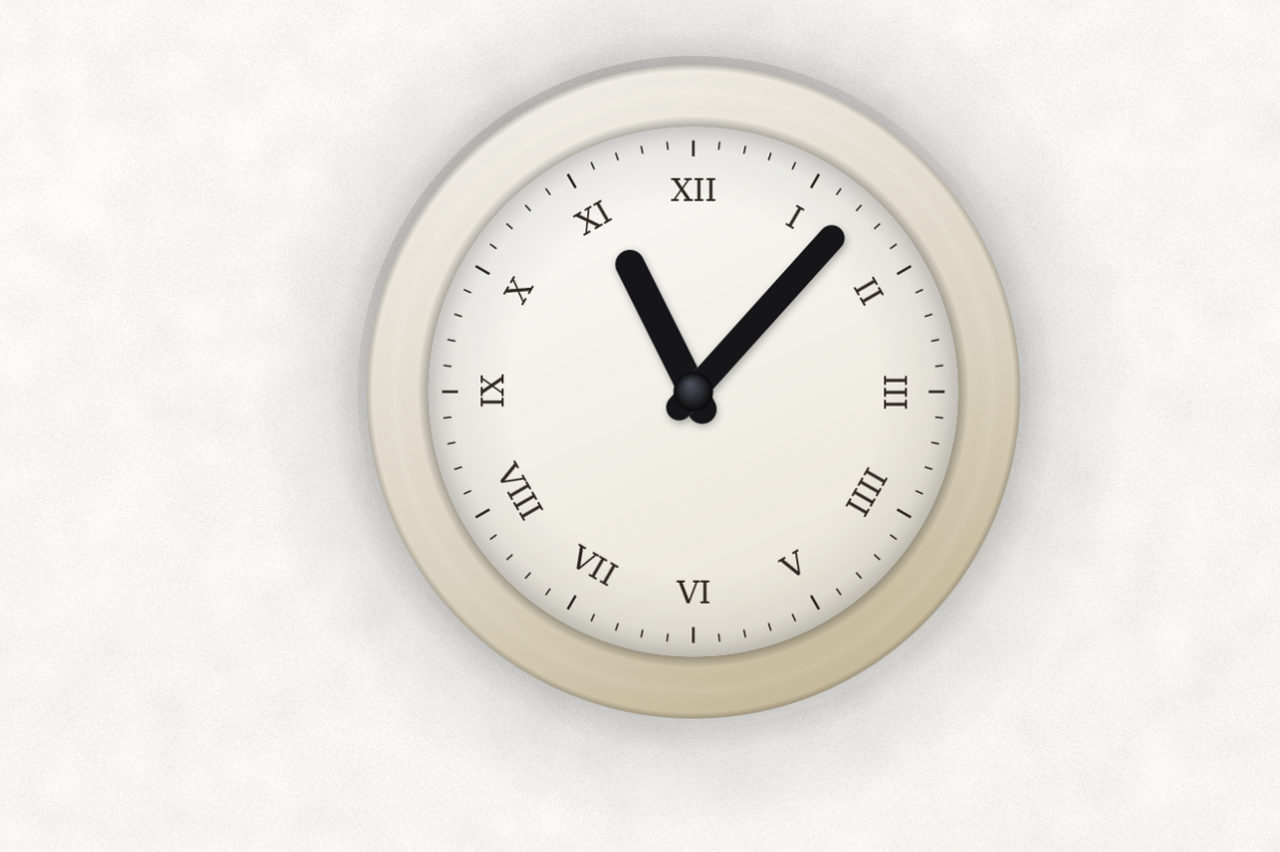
11.07
